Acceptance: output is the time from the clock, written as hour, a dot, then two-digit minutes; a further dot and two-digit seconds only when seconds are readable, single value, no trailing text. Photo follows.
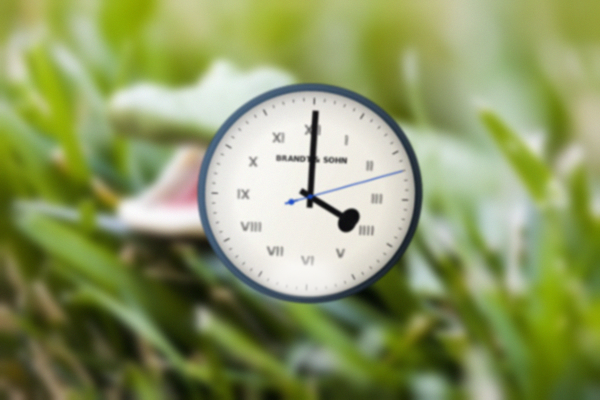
4.00.12
